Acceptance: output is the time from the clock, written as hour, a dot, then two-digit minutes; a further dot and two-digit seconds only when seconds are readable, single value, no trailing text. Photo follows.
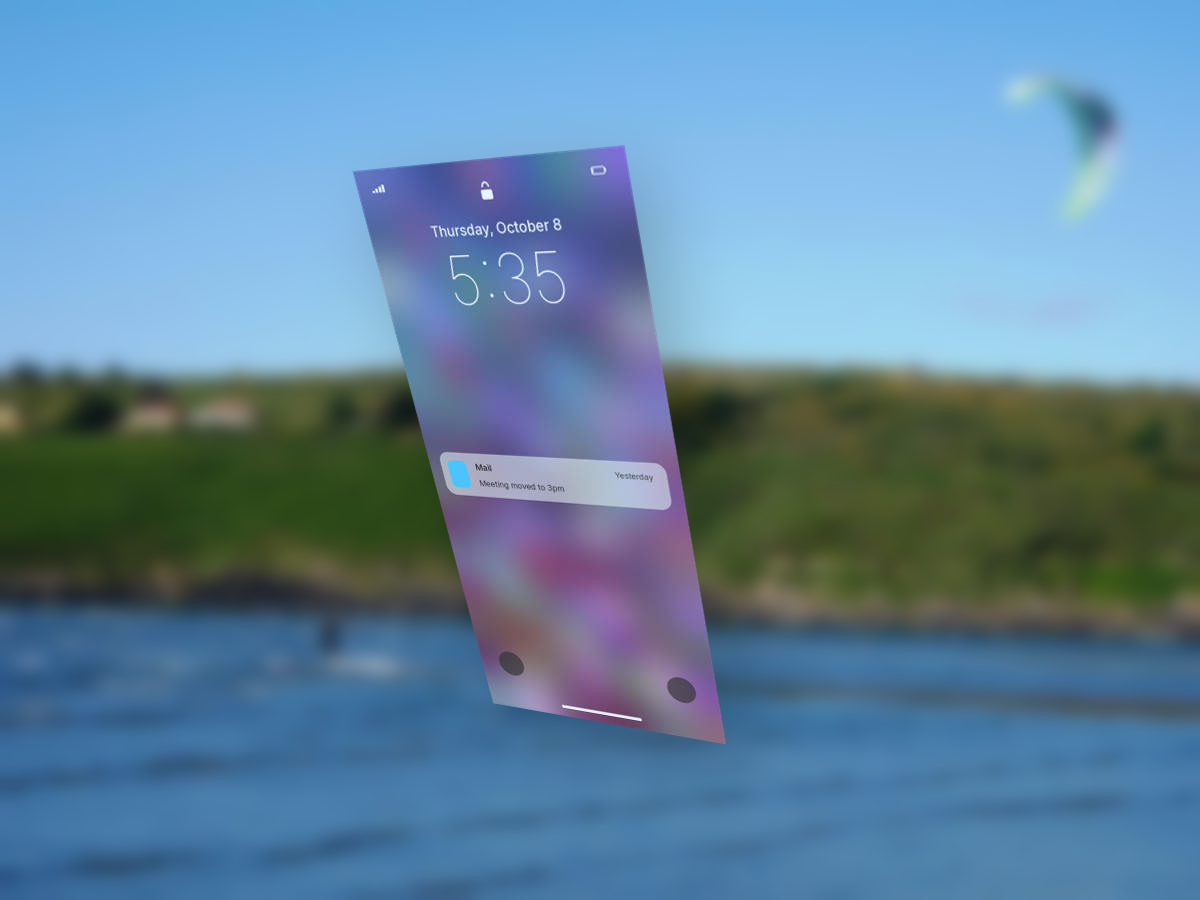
5.35
